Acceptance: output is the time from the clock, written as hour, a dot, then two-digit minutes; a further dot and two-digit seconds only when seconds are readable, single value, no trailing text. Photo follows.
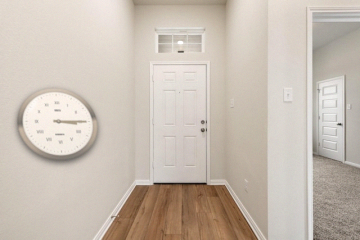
3.15
